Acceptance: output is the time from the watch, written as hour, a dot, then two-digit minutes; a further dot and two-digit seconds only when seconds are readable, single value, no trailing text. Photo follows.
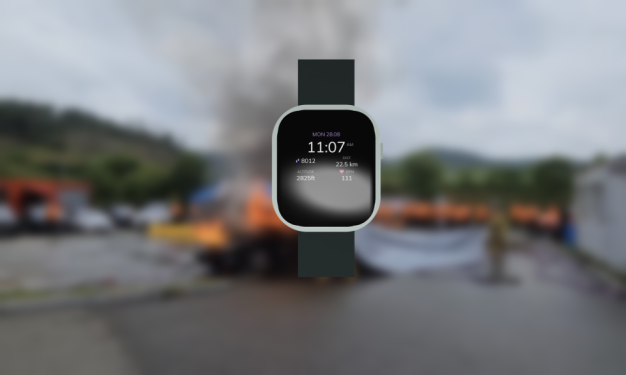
11.07
